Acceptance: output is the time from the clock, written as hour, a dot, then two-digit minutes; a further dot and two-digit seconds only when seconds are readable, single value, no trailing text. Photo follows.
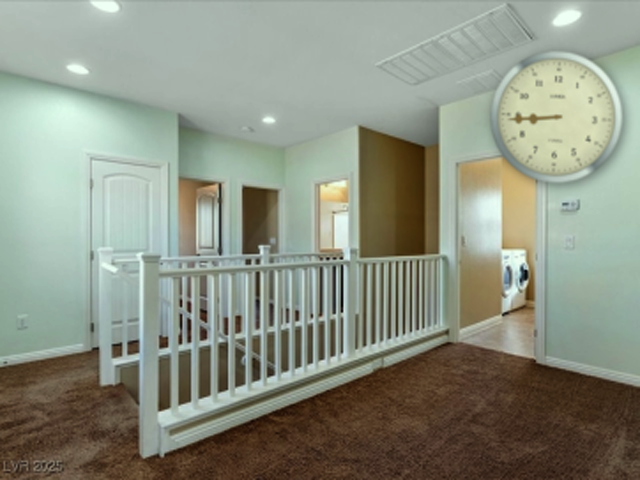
8.44
